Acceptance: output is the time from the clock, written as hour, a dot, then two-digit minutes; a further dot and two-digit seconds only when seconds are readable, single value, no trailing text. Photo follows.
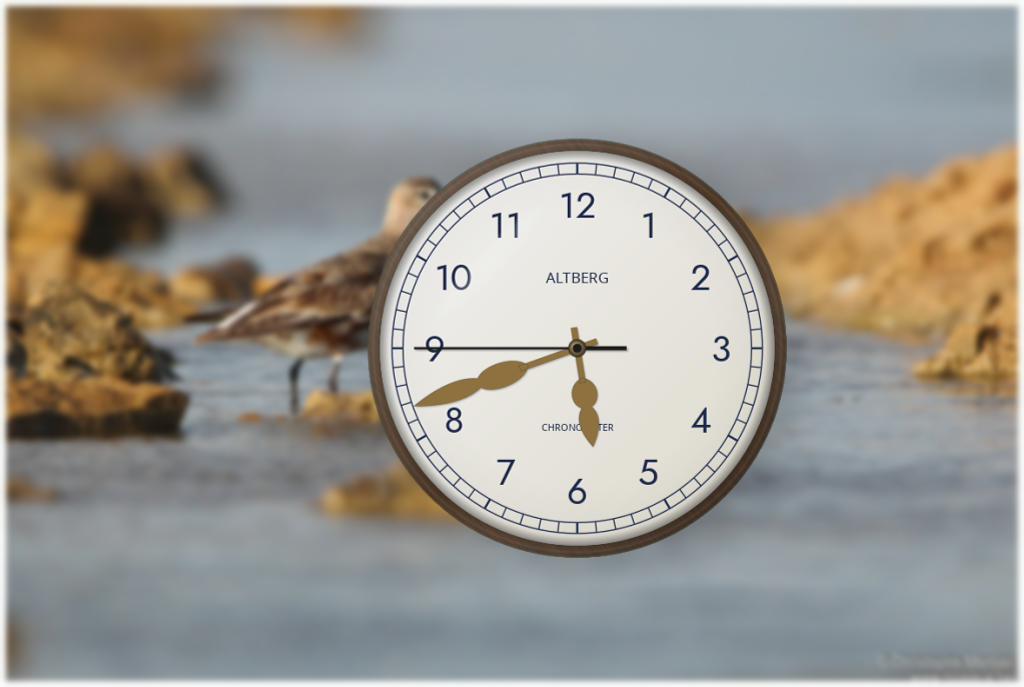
5.41.45
